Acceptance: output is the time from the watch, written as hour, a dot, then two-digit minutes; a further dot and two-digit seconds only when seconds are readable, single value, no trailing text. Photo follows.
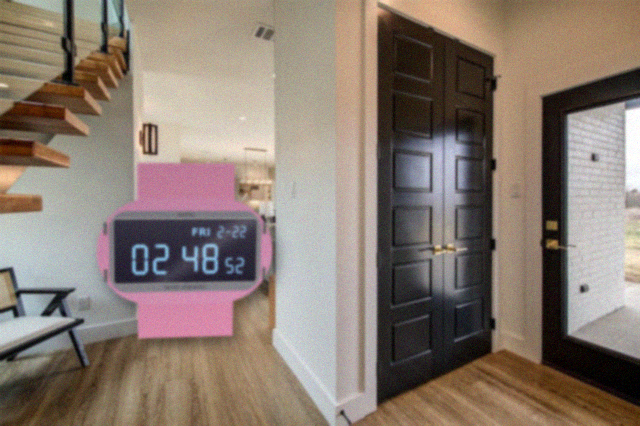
2.48.52
